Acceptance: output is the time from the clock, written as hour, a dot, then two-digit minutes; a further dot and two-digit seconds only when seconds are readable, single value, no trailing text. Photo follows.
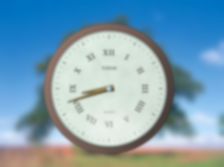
8.42
